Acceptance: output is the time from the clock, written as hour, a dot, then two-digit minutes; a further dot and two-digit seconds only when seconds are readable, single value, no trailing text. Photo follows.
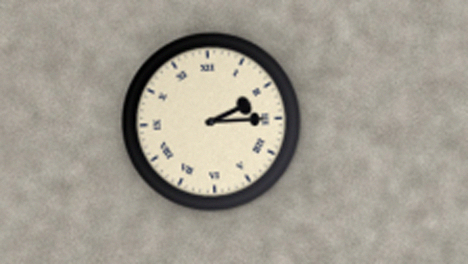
2.15
